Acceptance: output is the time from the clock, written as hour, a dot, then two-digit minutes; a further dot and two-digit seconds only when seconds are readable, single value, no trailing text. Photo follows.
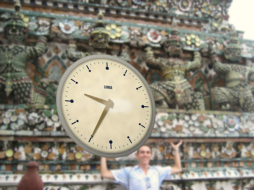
9.35
